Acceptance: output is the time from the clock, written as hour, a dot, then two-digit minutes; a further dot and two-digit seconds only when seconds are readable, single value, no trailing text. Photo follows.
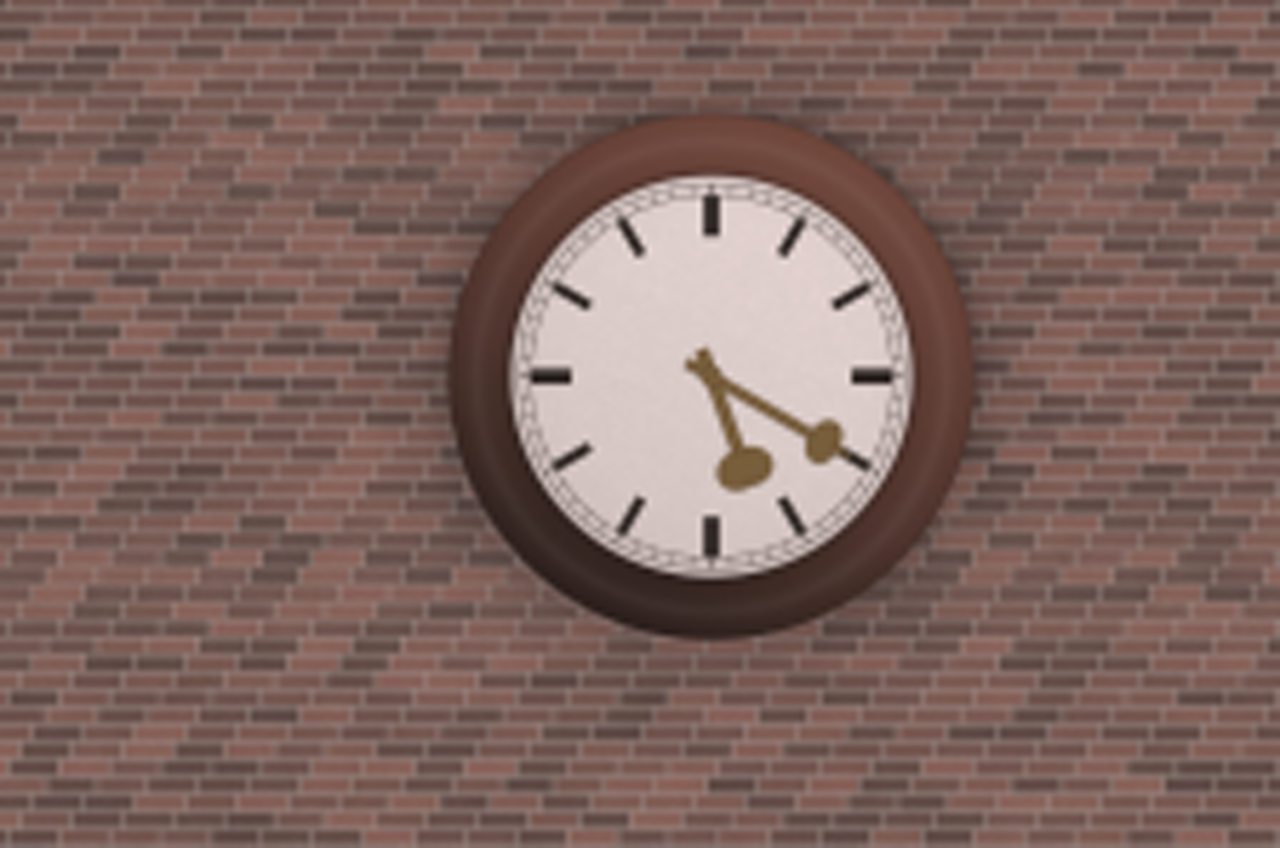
5.20
